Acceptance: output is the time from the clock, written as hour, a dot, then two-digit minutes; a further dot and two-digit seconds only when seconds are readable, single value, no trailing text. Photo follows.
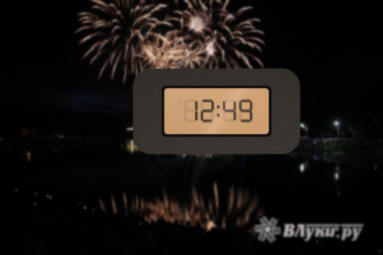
12.49
